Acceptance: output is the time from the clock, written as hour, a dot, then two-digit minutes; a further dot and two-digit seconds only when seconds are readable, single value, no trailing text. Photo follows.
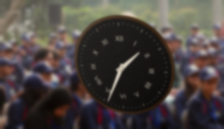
1.34
